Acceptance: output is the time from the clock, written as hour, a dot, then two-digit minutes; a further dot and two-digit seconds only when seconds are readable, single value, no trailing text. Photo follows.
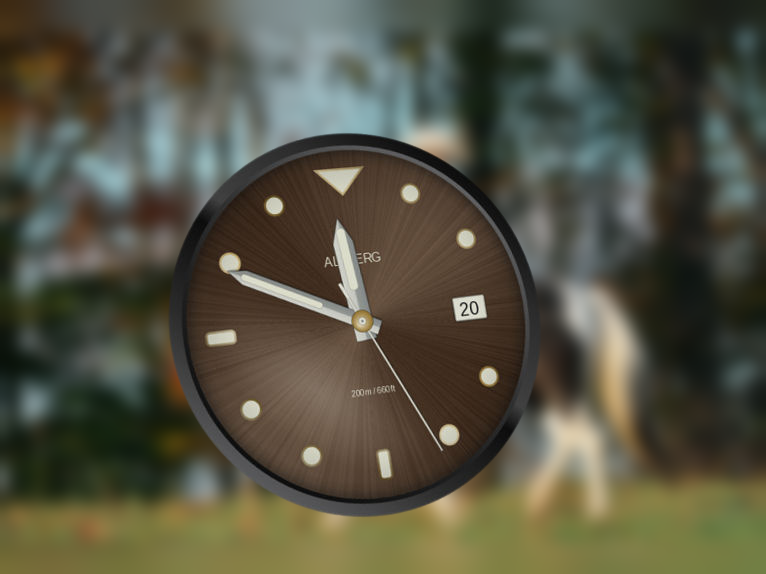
11.49.26
